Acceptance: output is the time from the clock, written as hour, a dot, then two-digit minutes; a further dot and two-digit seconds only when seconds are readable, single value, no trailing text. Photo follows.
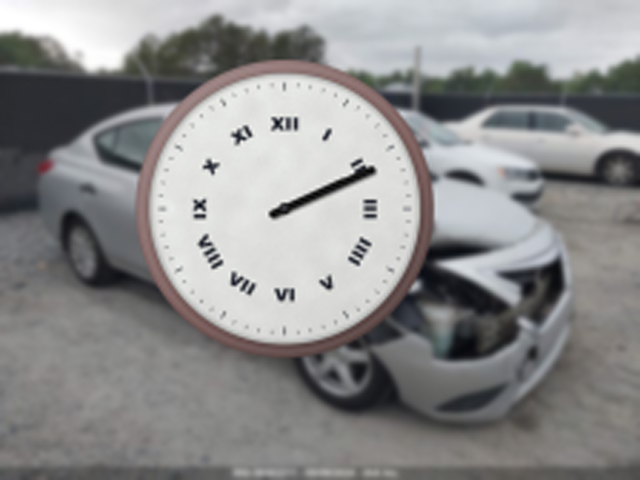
2.11
